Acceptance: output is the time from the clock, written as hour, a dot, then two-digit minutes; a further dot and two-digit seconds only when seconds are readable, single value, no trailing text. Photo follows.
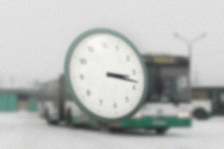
3.18
